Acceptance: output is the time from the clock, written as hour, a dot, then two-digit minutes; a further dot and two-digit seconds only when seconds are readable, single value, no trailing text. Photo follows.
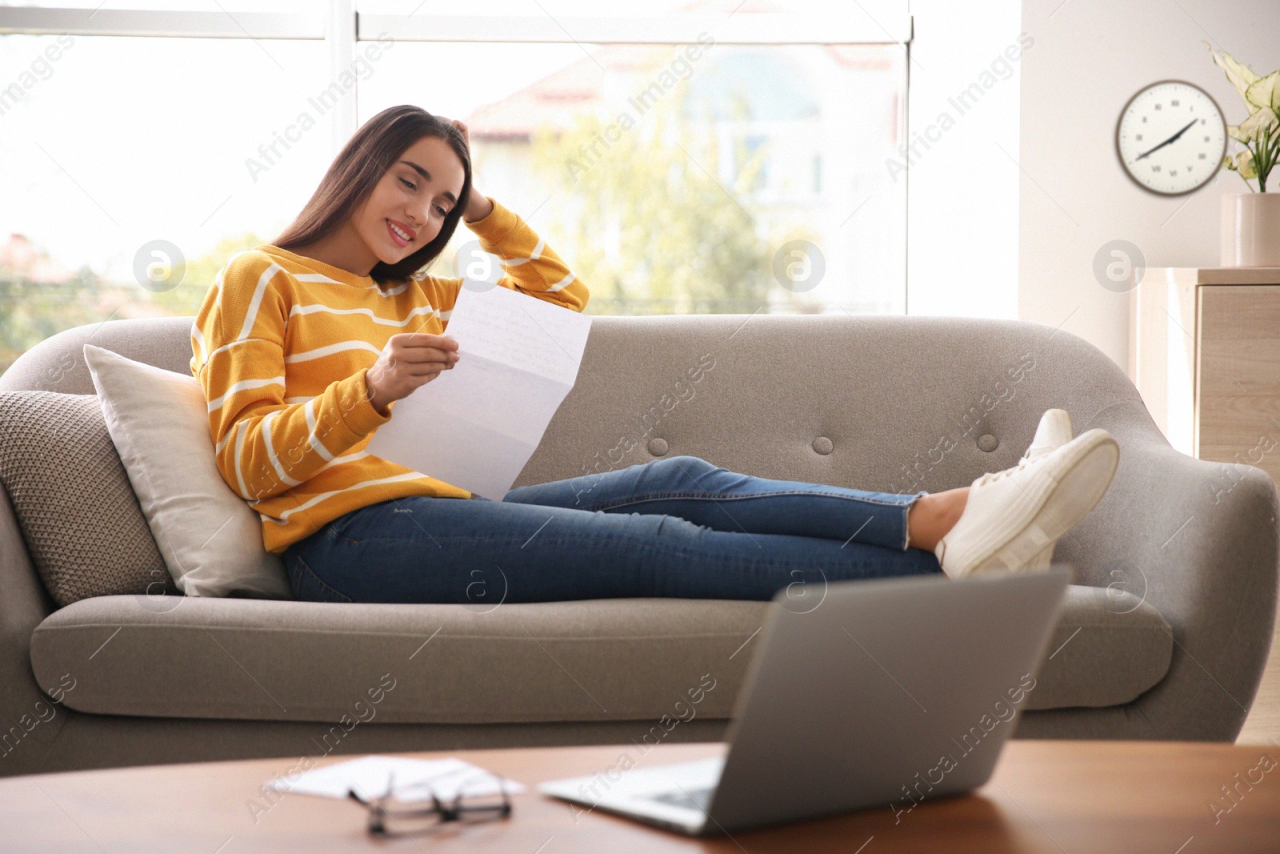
1.40
